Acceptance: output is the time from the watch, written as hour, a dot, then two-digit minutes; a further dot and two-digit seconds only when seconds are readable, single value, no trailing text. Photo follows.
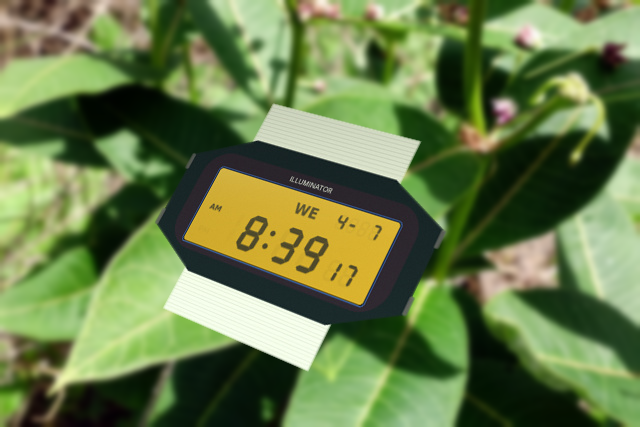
8.39.17
